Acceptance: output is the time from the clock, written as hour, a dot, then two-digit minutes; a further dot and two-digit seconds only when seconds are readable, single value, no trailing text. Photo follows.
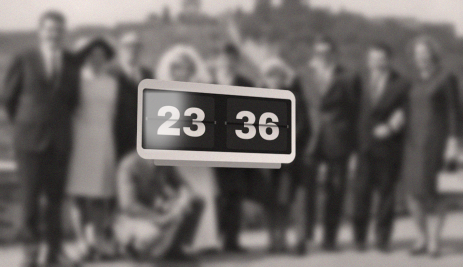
23.36
